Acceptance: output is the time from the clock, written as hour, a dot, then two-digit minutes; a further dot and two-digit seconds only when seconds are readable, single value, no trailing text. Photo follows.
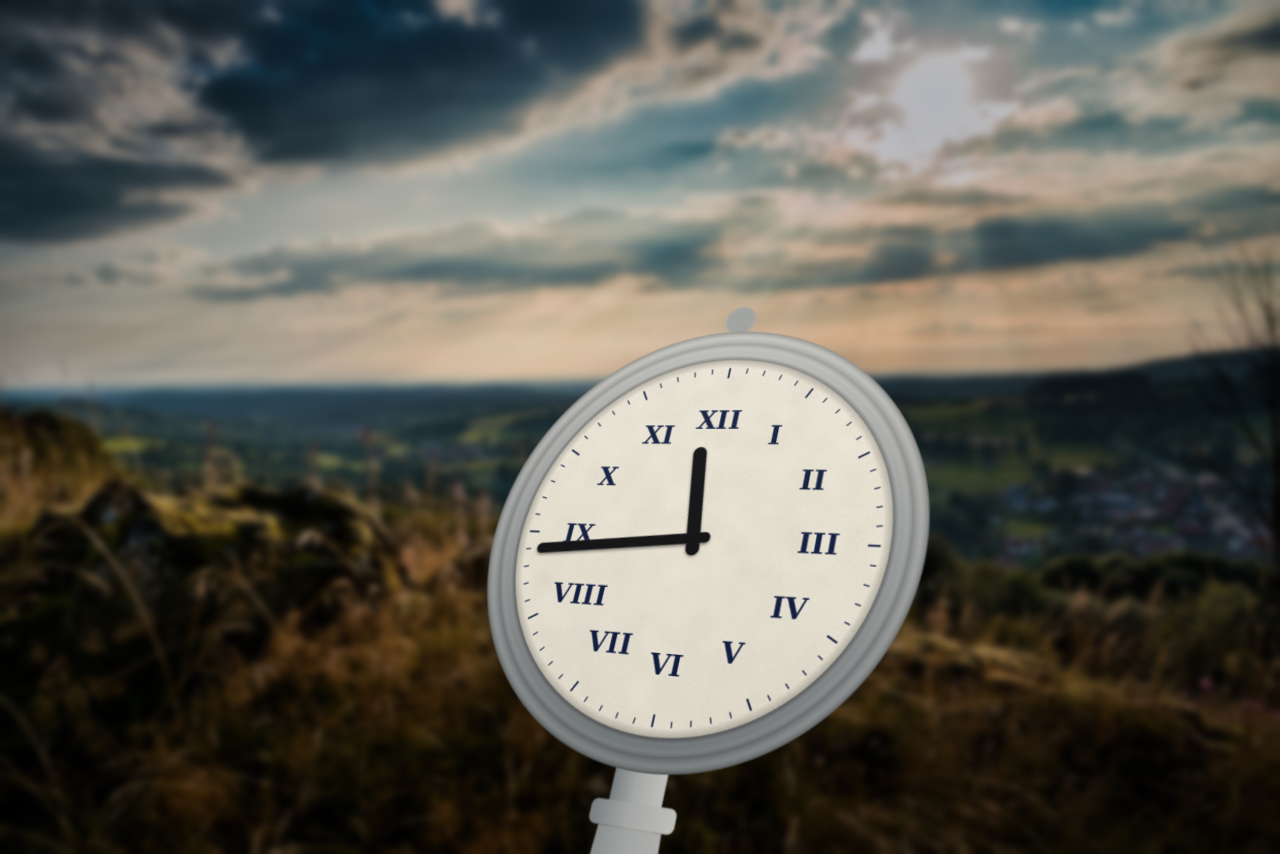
11.44
